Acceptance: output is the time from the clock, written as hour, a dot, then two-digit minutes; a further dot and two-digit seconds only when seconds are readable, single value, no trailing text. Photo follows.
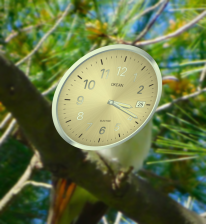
3.19
